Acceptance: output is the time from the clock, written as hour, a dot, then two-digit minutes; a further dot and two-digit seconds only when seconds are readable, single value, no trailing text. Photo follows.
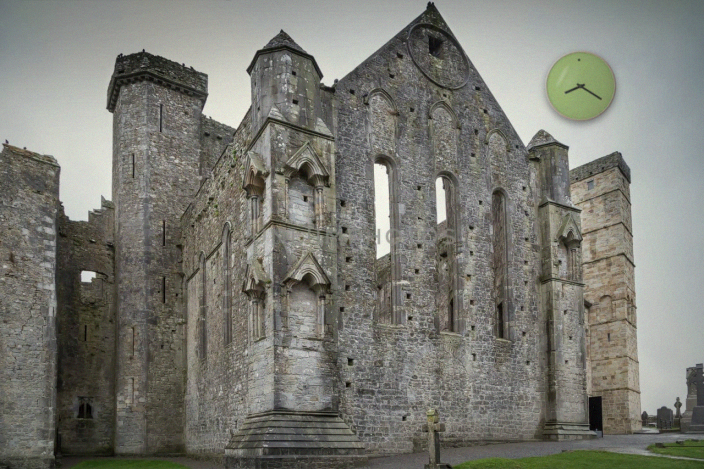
8.21
